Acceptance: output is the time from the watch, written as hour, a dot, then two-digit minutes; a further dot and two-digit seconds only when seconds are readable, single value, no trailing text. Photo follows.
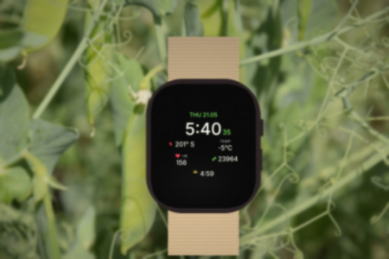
5.40
